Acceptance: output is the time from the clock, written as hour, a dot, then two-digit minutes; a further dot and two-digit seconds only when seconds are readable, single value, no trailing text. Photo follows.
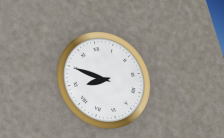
8.50
